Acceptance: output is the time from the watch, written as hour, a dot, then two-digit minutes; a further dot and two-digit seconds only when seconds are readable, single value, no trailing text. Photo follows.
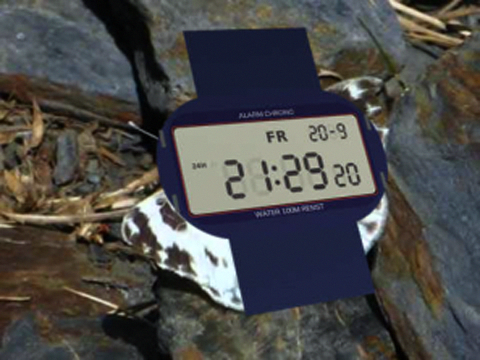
21.29.20
